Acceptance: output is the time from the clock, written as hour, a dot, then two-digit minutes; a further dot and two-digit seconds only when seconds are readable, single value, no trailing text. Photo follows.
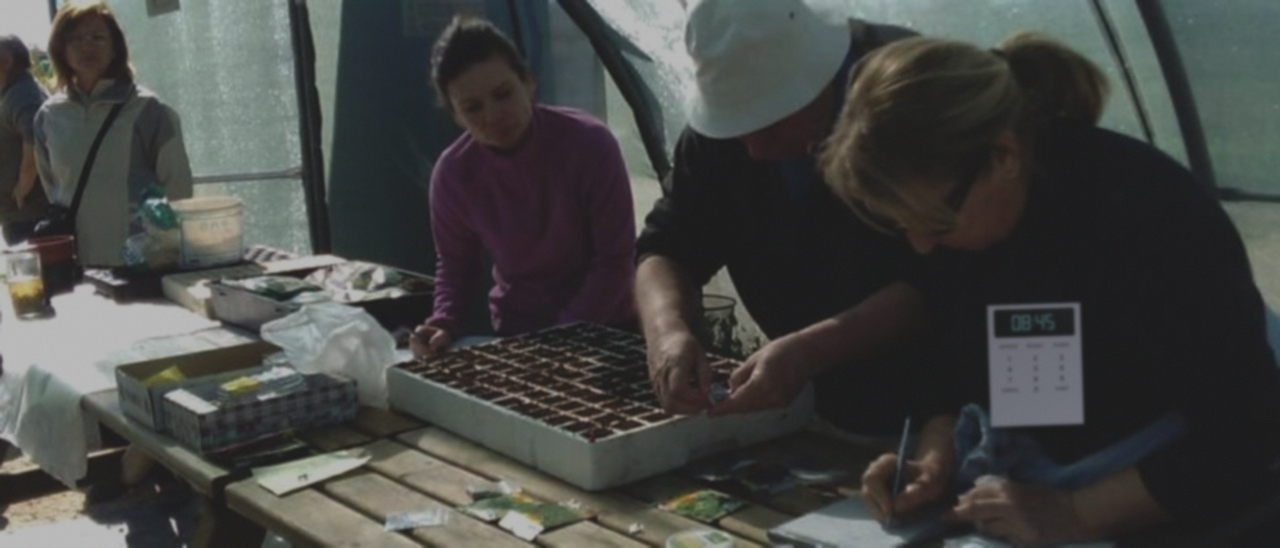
8.45
